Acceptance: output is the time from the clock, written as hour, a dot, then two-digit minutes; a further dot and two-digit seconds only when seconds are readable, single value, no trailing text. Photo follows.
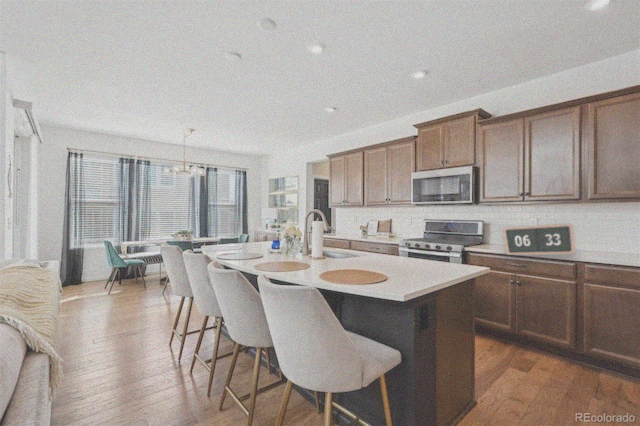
6.33
